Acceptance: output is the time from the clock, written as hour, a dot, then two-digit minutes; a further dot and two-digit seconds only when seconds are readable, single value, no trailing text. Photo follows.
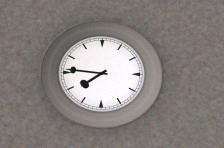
7.46
